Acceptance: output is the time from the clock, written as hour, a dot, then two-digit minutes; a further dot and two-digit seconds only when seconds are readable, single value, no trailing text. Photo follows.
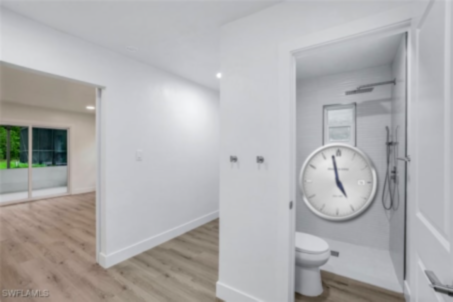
4.58
